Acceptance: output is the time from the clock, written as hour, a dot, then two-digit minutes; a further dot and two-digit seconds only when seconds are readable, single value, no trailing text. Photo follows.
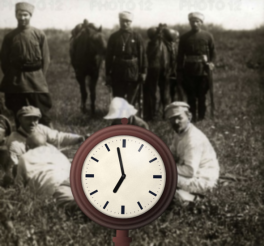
6.58
